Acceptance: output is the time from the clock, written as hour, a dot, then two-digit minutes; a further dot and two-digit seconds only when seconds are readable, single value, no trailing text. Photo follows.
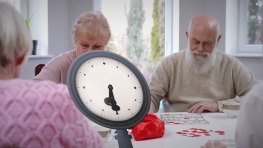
6.30
